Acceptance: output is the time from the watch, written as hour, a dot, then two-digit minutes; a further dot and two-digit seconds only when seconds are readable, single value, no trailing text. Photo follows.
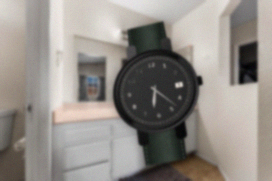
6.23
